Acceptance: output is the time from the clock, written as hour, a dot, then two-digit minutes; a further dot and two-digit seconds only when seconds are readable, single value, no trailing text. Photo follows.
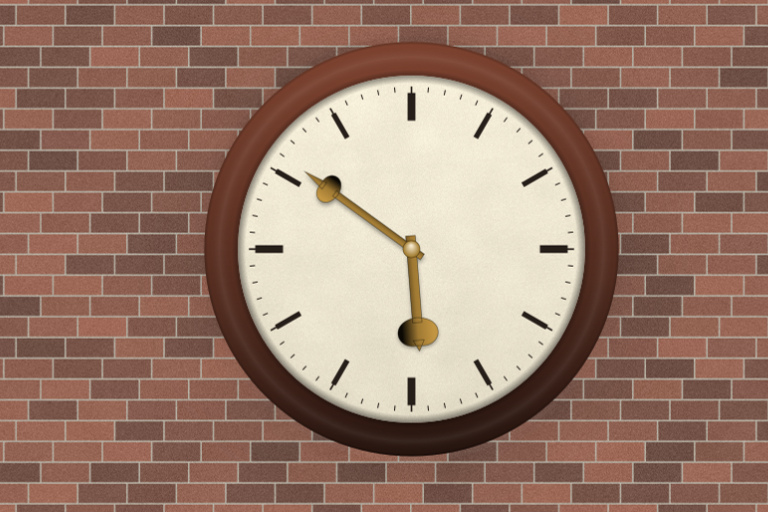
5.51
